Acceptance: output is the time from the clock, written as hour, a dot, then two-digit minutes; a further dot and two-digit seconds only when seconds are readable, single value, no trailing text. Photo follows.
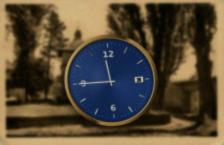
11.45
